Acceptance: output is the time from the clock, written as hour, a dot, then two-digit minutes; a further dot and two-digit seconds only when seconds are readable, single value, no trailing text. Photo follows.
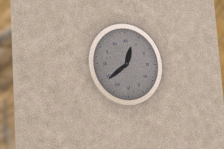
12.39
